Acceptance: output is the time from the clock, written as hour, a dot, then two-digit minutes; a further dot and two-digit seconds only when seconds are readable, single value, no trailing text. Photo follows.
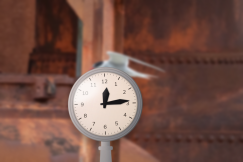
12.14
